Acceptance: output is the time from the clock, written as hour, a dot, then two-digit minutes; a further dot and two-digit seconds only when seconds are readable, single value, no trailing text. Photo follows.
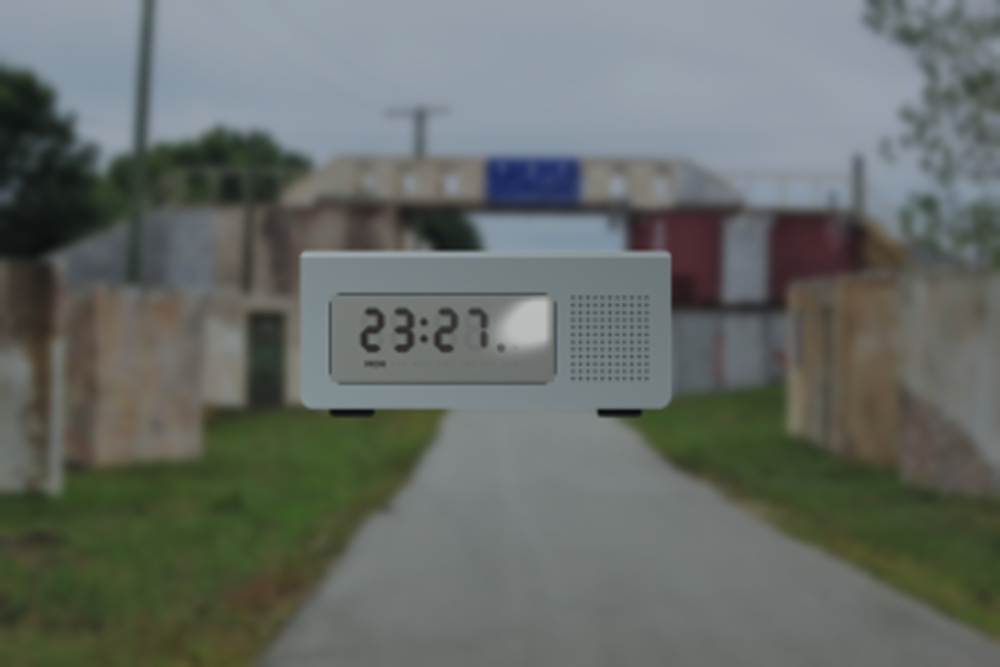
23.27
